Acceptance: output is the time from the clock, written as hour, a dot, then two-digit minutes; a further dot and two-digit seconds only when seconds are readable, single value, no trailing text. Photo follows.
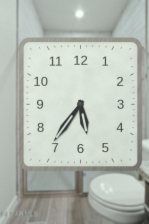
5.36
